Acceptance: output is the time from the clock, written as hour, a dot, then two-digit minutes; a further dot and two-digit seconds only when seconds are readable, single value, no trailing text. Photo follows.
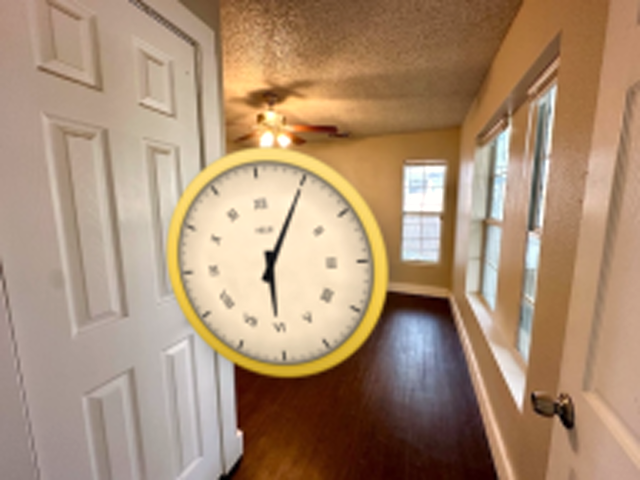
6.05
